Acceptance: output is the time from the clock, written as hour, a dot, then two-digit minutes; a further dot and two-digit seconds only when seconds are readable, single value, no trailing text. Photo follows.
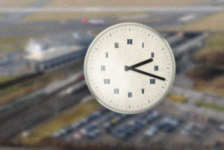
2.18
